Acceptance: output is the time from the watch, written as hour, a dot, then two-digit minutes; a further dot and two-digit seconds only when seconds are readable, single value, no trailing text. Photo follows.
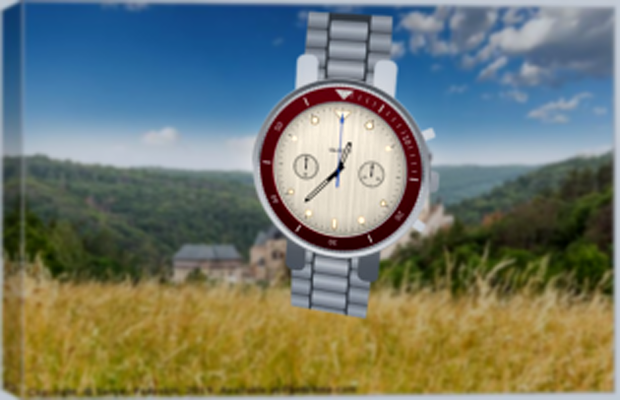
12.37
